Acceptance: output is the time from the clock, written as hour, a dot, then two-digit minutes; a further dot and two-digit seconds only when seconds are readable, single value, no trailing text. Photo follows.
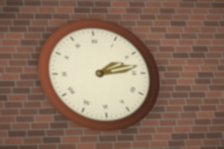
2.13
